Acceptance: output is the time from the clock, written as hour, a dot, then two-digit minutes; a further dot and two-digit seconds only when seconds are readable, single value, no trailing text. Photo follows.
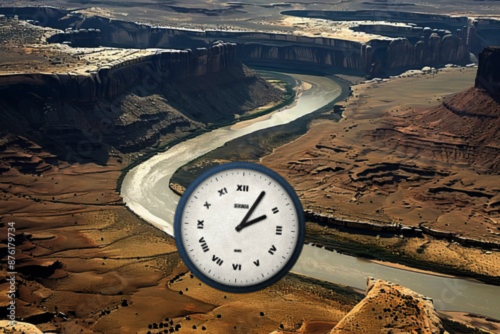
2.05
